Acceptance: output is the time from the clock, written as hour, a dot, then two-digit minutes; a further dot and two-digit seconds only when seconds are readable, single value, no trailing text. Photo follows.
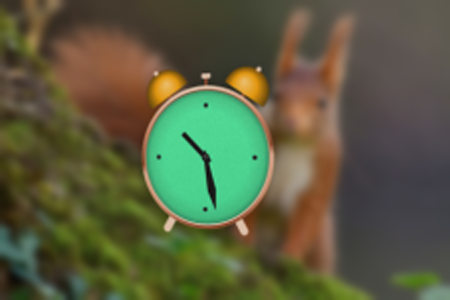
10.28
